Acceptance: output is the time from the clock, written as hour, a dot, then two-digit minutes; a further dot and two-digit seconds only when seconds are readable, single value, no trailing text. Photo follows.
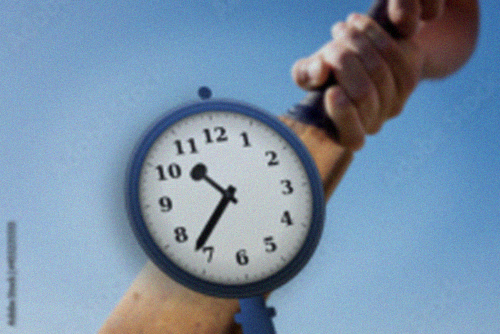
10.37
